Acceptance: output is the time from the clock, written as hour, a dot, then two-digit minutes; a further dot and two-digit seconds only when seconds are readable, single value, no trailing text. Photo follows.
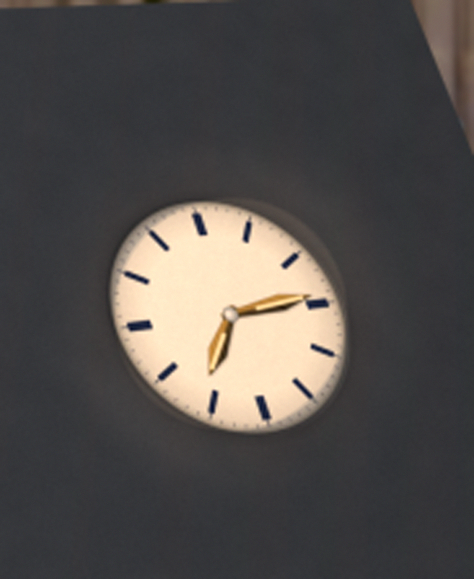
7.14
